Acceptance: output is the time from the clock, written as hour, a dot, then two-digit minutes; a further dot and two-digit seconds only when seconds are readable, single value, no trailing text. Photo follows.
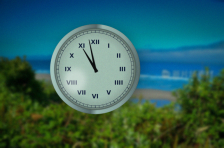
10.58
